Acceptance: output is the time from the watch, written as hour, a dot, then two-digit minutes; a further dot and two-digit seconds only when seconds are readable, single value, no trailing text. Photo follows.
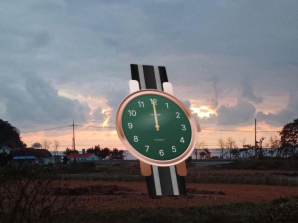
12.00
